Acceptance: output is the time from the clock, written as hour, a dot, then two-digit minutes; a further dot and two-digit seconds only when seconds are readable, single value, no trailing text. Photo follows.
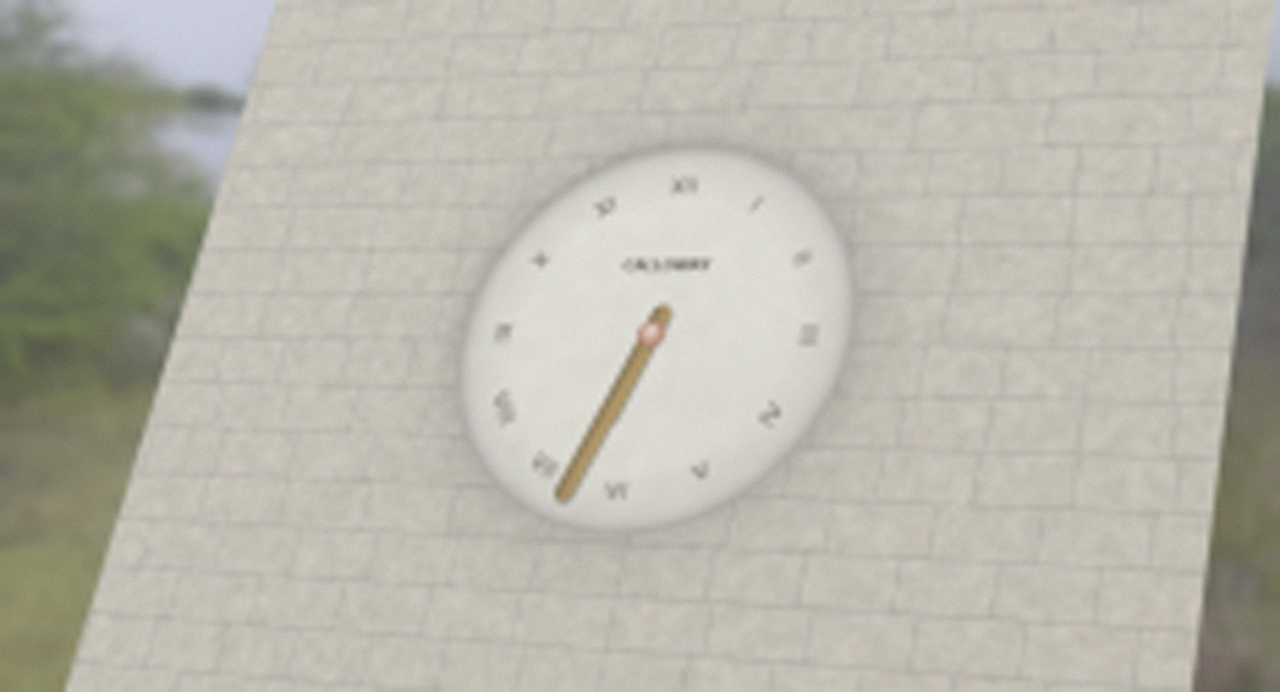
6.33
